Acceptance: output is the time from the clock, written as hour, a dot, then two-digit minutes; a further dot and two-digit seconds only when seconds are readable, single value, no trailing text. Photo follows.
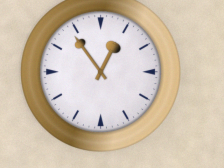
12.54
